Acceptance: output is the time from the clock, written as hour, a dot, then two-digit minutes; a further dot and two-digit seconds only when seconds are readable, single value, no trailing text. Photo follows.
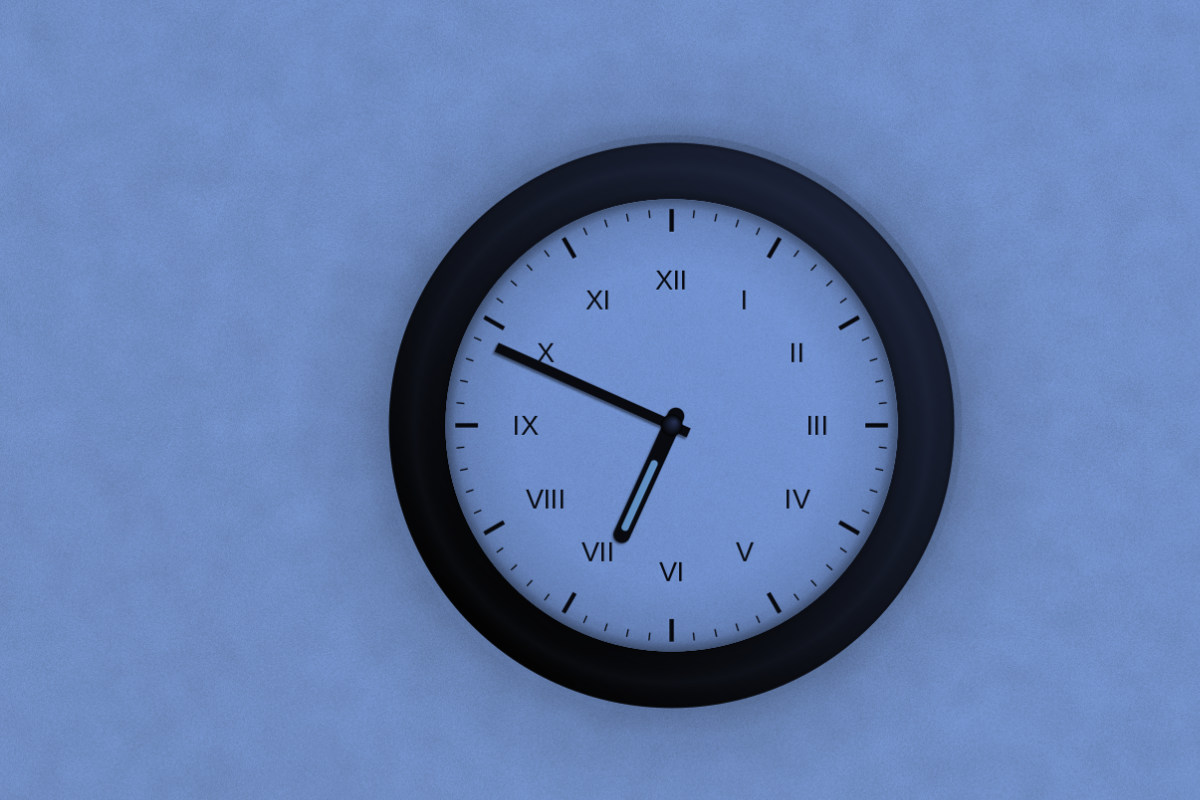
6.49
